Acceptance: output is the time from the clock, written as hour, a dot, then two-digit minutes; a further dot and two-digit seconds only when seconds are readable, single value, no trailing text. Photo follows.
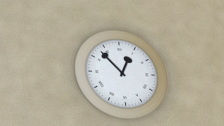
12.53
